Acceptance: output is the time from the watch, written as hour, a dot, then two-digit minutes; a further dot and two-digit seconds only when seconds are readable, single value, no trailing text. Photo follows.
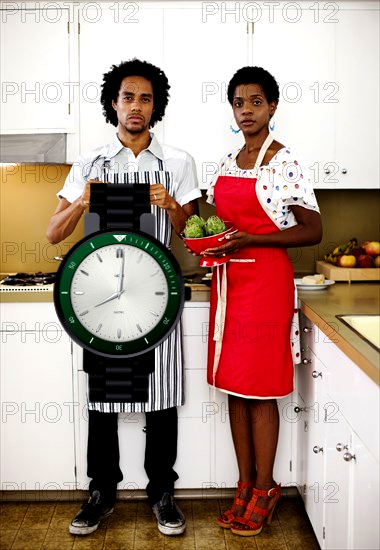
8.01
